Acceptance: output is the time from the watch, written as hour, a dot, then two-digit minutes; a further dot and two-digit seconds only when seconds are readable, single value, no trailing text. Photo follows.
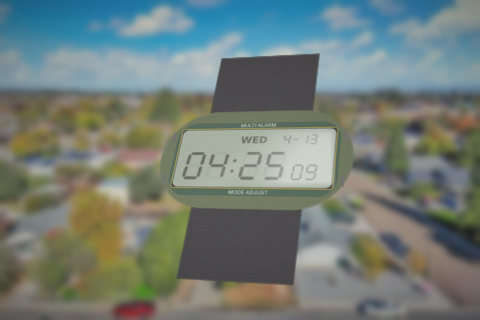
4.25.09
